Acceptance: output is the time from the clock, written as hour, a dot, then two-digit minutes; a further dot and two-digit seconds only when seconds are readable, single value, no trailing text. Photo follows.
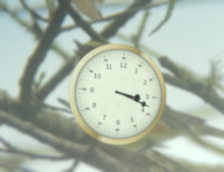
3.18
